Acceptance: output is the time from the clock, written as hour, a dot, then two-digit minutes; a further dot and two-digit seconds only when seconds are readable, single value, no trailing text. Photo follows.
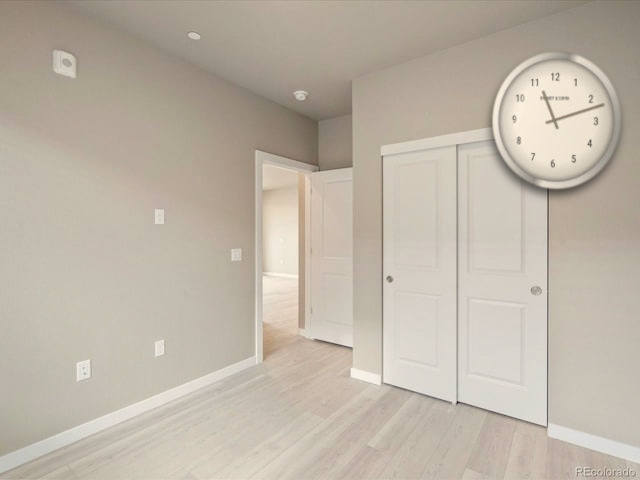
11.12
